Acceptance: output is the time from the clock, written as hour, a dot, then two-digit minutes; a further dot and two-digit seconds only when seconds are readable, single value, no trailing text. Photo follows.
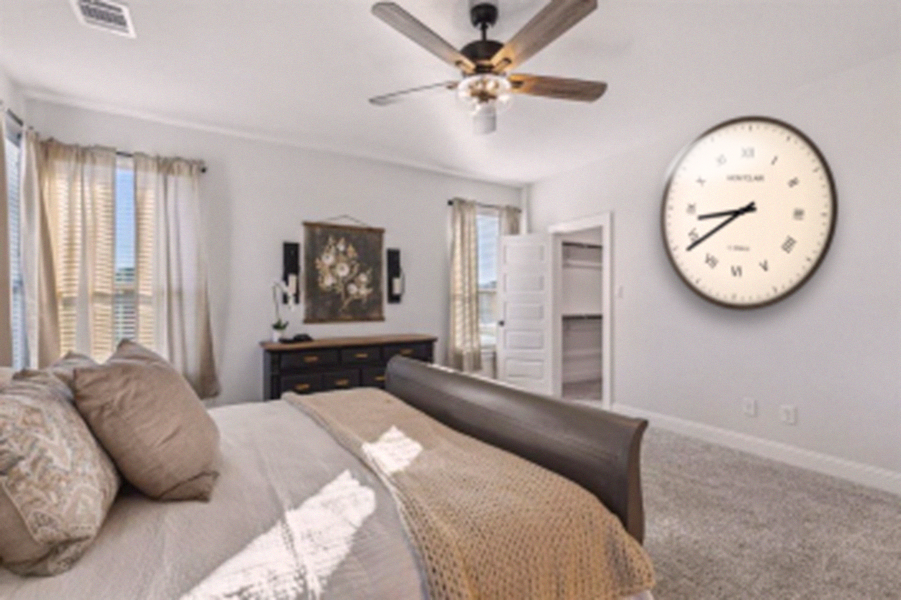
8.39
